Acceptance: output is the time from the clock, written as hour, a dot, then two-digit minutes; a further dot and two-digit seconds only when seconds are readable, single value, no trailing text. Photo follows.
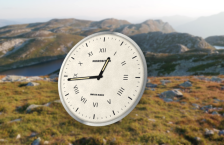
12.44
